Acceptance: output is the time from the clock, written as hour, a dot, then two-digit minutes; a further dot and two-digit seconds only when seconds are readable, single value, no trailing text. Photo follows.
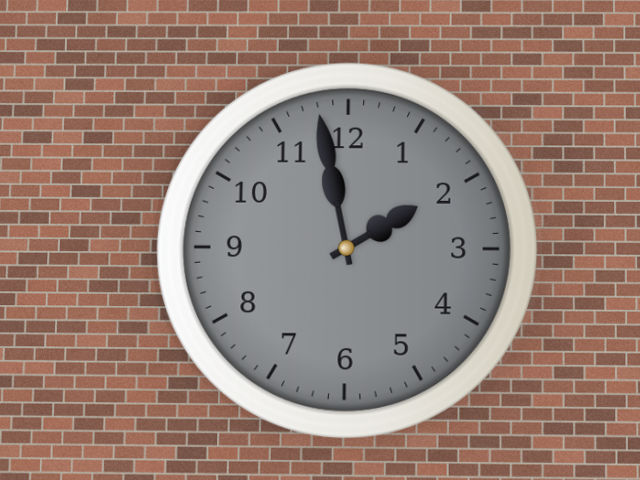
1.58
